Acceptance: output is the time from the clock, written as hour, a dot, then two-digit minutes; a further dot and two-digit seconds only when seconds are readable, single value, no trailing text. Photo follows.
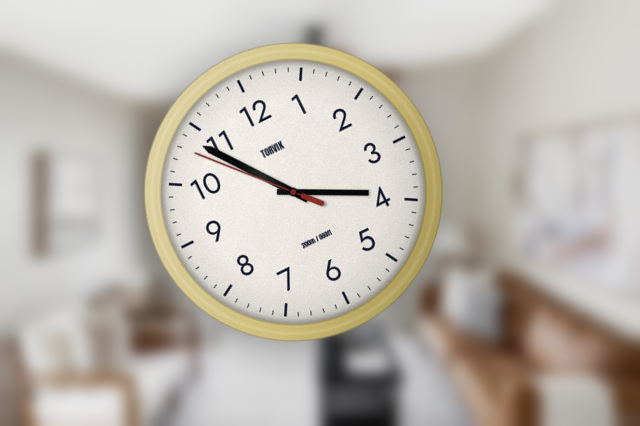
3.53.53
